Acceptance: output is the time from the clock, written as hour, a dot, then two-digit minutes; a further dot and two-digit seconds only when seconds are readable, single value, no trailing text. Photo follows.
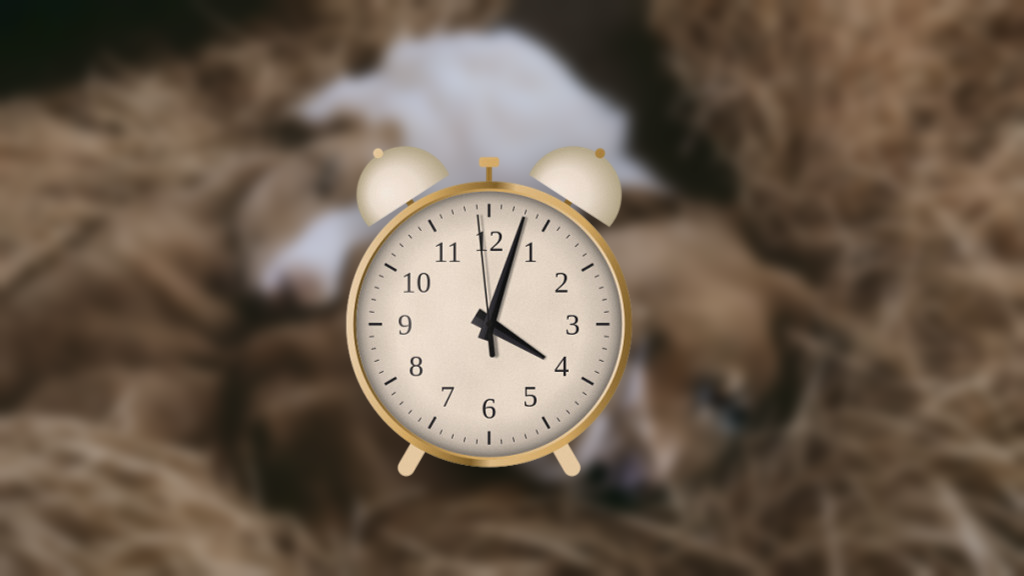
4.02.59
